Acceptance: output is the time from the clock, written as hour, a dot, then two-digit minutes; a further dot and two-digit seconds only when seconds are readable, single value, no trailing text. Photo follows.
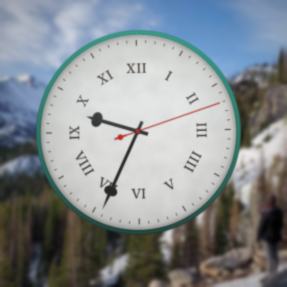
9.34.12
